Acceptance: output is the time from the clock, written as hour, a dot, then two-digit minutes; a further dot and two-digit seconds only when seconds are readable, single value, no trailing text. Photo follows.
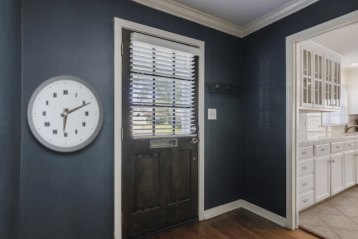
6.11
